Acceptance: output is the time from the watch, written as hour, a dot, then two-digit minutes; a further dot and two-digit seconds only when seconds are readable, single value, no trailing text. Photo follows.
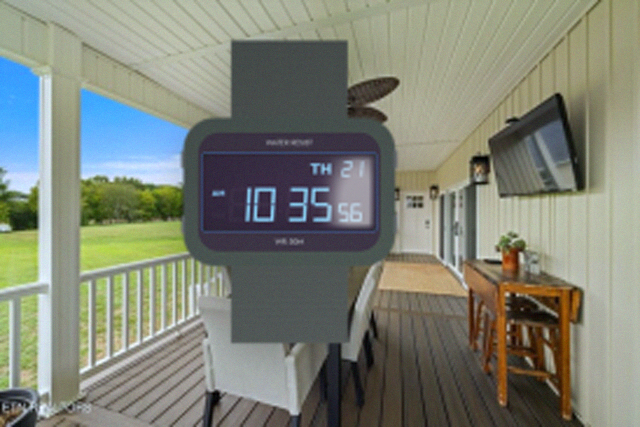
10.35.56
